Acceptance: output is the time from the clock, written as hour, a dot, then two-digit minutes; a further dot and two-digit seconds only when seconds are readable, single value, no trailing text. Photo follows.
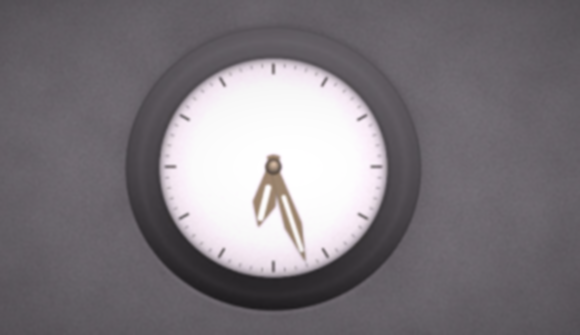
6.27
